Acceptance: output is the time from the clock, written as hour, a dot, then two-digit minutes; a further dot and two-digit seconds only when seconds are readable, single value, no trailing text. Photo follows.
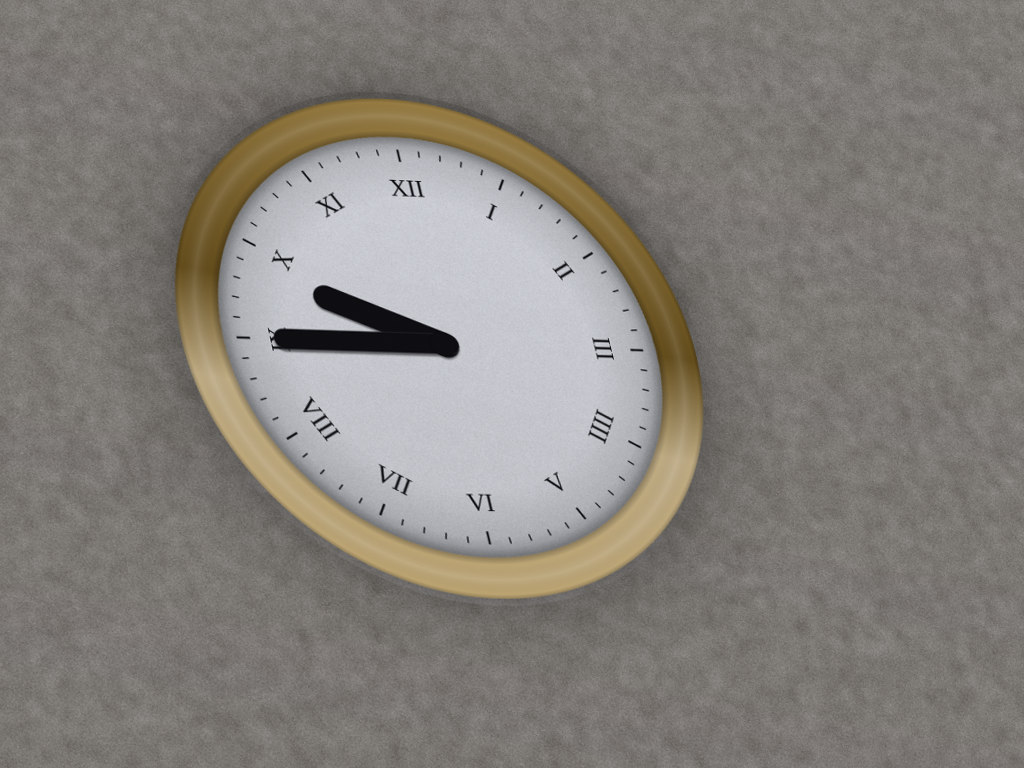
9.45
